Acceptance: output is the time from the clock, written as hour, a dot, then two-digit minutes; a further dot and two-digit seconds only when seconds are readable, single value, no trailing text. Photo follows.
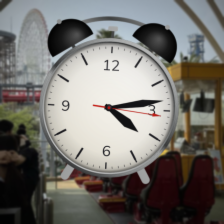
4.13.16
